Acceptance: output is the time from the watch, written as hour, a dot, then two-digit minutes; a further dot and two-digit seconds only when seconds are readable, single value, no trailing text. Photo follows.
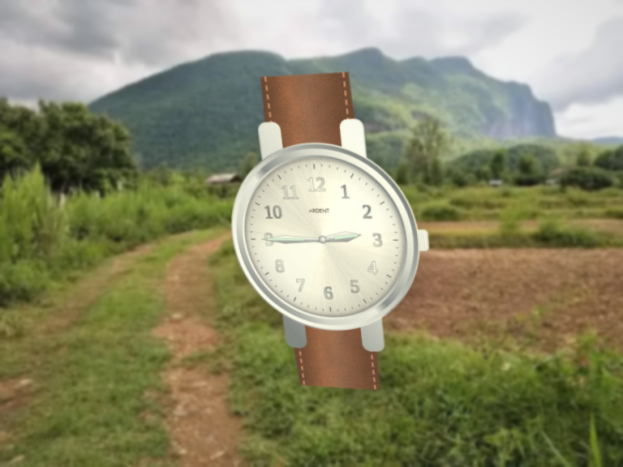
2.45
